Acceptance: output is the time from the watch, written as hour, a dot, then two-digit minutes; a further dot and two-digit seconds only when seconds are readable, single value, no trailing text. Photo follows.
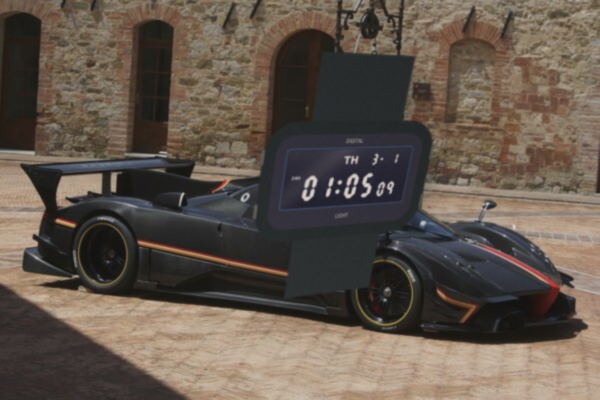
1.05.09
